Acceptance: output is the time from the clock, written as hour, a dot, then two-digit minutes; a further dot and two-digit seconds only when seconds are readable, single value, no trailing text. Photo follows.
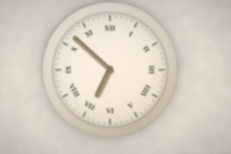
6.52
